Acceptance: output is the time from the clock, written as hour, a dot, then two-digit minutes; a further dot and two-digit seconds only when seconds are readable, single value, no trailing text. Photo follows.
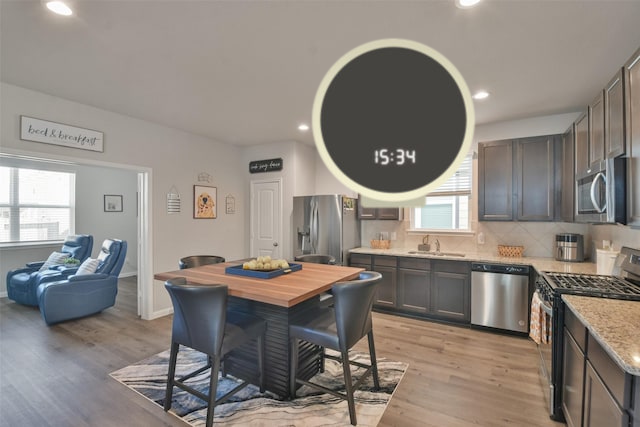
15.34
